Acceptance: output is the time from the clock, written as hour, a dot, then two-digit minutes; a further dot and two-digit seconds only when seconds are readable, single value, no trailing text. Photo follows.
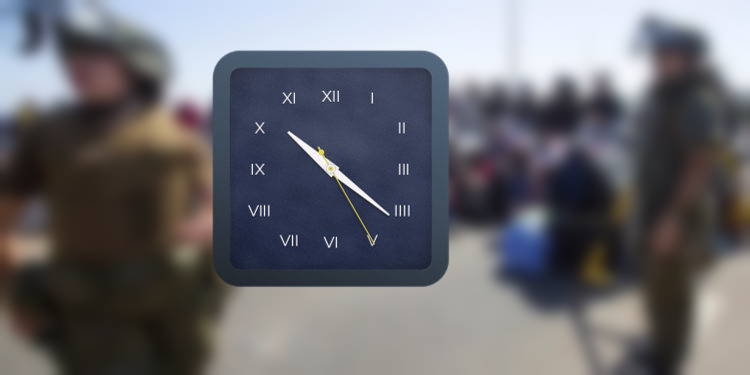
10.21.25
